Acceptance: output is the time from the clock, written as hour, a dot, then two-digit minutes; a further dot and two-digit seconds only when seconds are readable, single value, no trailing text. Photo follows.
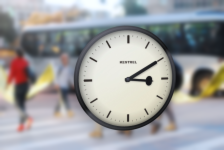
3.10
